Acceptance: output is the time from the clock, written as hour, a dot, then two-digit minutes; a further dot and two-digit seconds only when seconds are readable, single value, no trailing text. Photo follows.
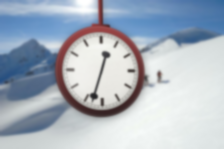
12.33
